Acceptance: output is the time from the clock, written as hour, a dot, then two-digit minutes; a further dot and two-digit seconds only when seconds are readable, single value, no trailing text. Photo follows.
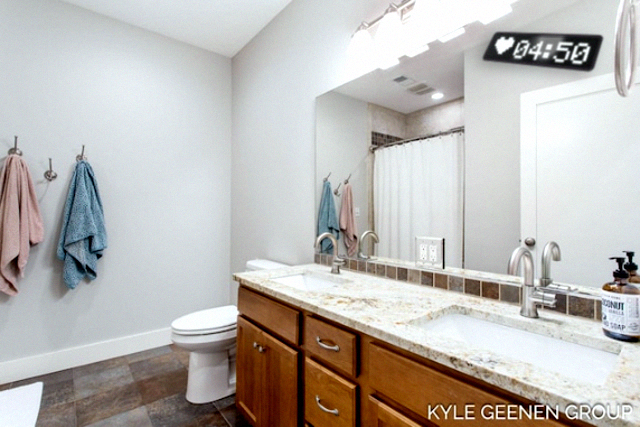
4.50
